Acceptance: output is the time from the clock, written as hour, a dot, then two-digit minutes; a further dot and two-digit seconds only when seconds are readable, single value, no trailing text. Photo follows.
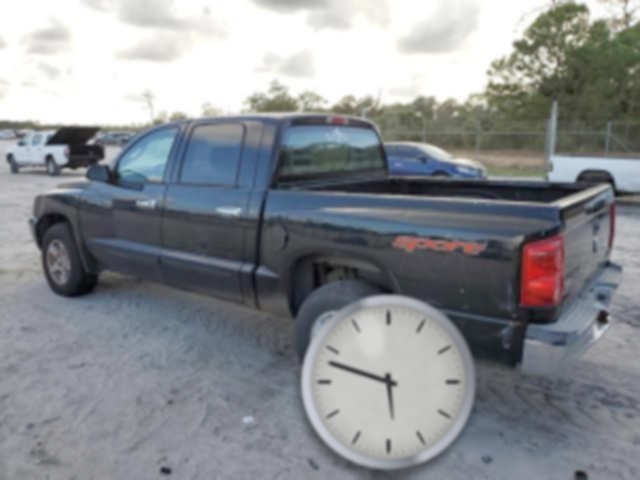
5.48
